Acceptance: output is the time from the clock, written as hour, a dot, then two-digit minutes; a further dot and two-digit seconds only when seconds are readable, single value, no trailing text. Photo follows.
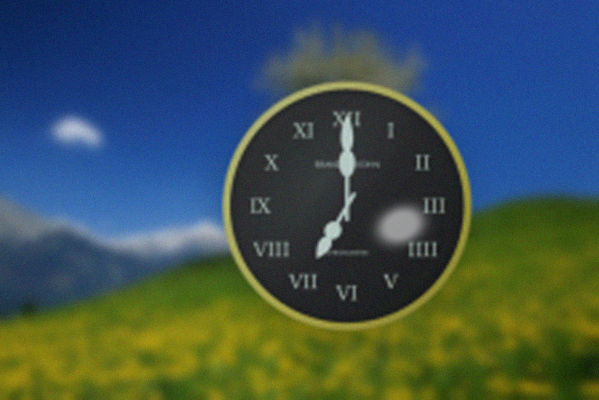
7.00
